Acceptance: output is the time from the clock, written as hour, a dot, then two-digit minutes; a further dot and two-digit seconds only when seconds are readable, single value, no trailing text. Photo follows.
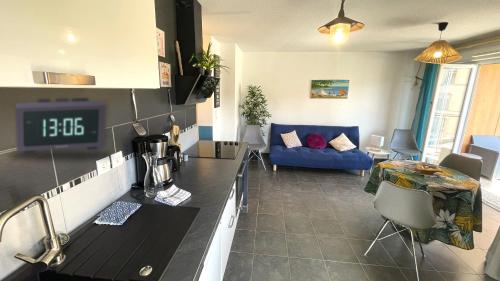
13.06
